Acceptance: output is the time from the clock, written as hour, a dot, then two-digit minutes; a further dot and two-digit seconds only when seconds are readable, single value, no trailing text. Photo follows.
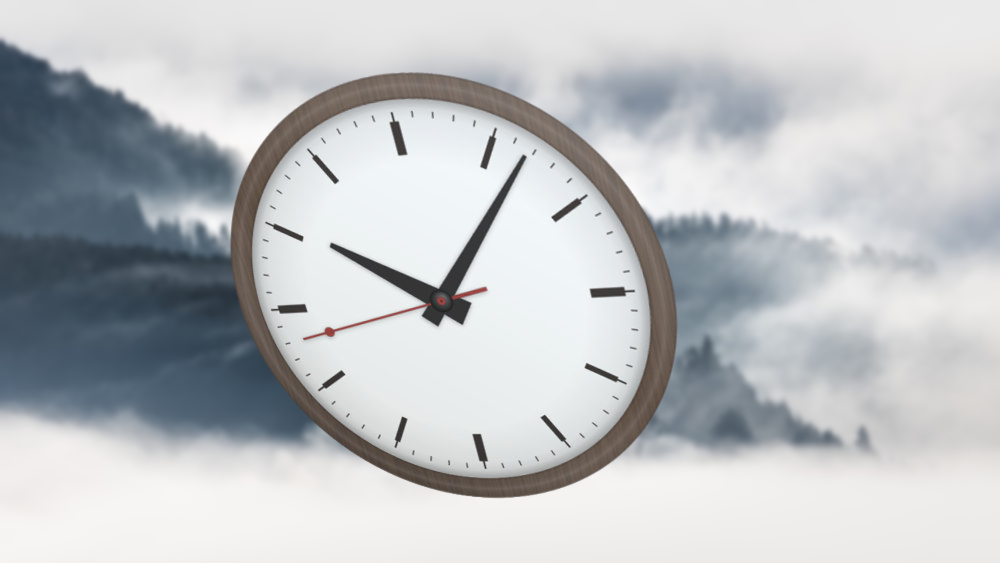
10.06.43
